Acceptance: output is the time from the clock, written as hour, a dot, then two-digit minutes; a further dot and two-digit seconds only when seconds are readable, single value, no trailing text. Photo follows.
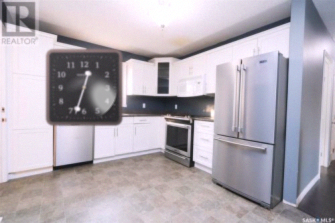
12.33
